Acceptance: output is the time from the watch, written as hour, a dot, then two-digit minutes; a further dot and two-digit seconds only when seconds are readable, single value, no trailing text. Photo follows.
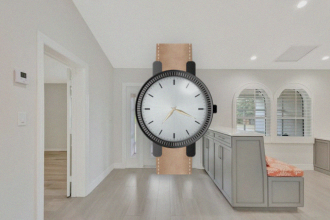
7.19
